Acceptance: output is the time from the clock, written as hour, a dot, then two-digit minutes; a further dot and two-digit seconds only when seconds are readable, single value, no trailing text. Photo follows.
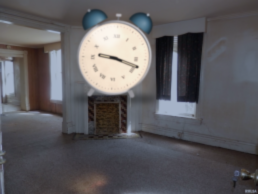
9.18
